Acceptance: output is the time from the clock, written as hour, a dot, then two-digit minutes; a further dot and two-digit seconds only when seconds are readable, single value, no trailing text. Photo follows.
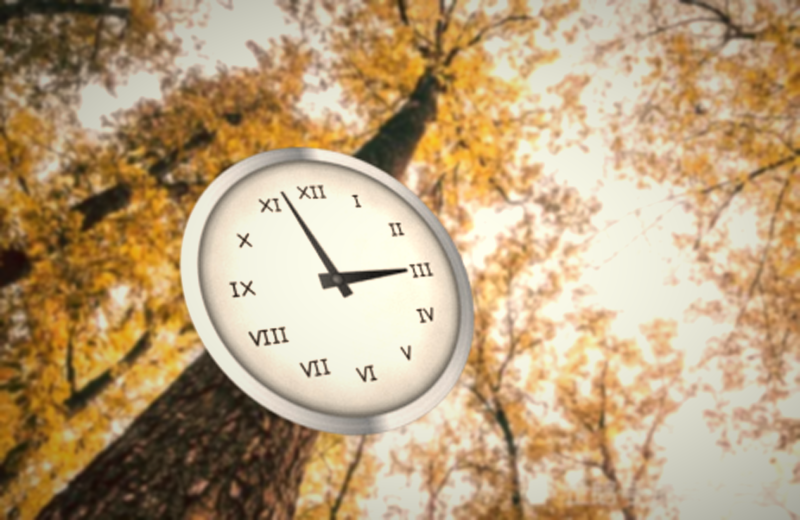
2.57
